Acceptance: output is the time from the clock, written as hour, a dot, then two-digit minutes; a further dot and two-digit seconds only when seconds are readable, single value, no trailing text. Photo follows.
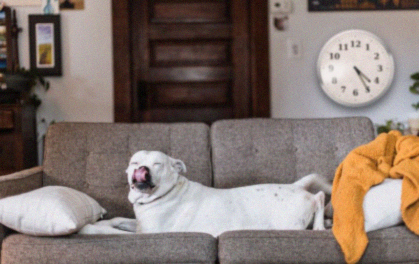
4.25
